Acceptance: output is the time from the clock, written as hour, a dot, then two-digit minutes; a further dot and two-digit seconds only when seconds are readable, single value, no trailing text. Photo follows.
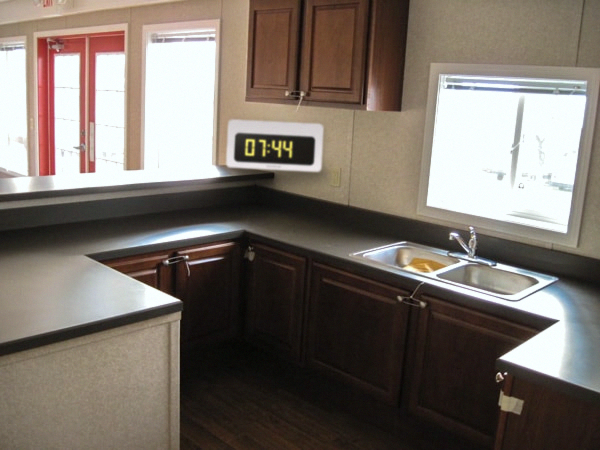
7.44
